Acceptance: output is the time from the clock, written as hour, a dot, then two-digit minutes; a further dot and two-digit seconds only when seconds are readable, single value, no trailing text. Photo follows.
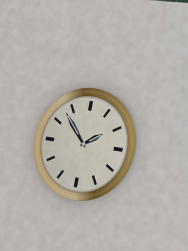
1.53
